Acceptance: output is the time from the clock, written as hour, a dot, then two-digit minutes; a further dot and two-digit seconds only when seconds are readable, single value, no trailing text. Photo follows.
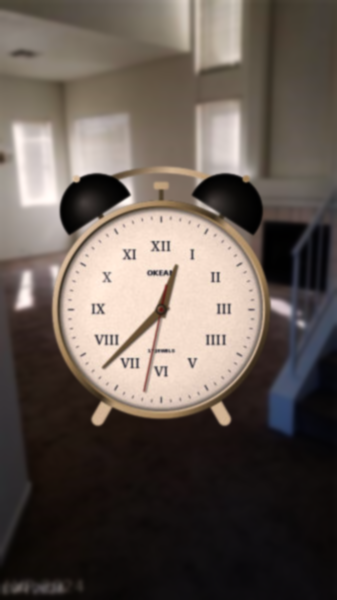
12.37.32
